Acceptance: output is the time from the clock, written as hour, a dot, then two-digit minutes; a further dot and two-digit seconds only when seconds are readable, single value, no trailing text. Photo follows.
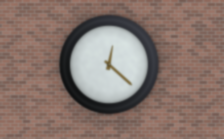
12.22
